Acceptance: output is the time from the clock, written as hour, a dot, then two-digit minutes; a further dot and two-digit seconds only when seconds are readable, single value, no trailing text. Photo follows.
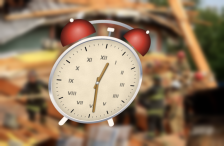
12.29
